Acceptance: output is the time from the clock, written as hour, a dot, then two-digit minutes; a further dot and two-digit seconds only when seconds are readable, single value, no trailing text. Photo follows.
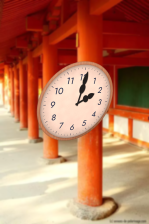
2.01
